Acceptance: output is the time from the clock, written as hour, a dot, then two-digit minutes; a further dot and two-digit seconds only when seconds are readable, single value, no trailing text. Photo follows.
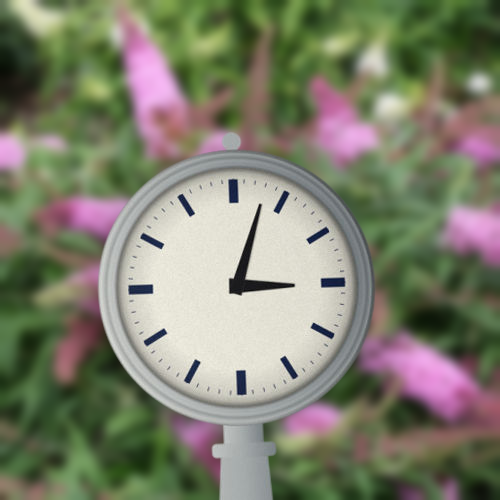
3.03
